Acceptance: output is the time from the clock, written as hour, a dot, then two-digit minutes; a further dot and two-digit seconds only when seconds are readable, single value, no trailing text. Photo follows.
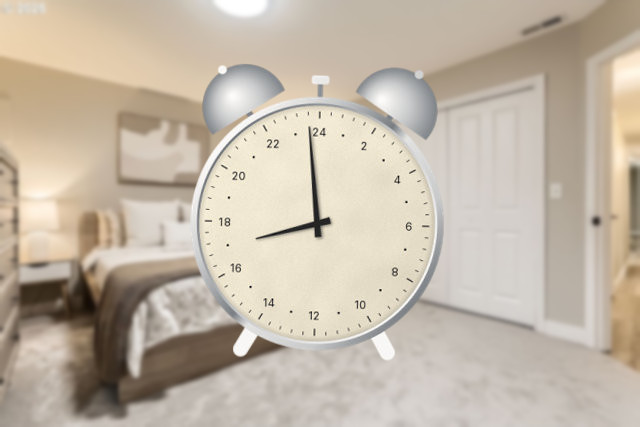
16.59
